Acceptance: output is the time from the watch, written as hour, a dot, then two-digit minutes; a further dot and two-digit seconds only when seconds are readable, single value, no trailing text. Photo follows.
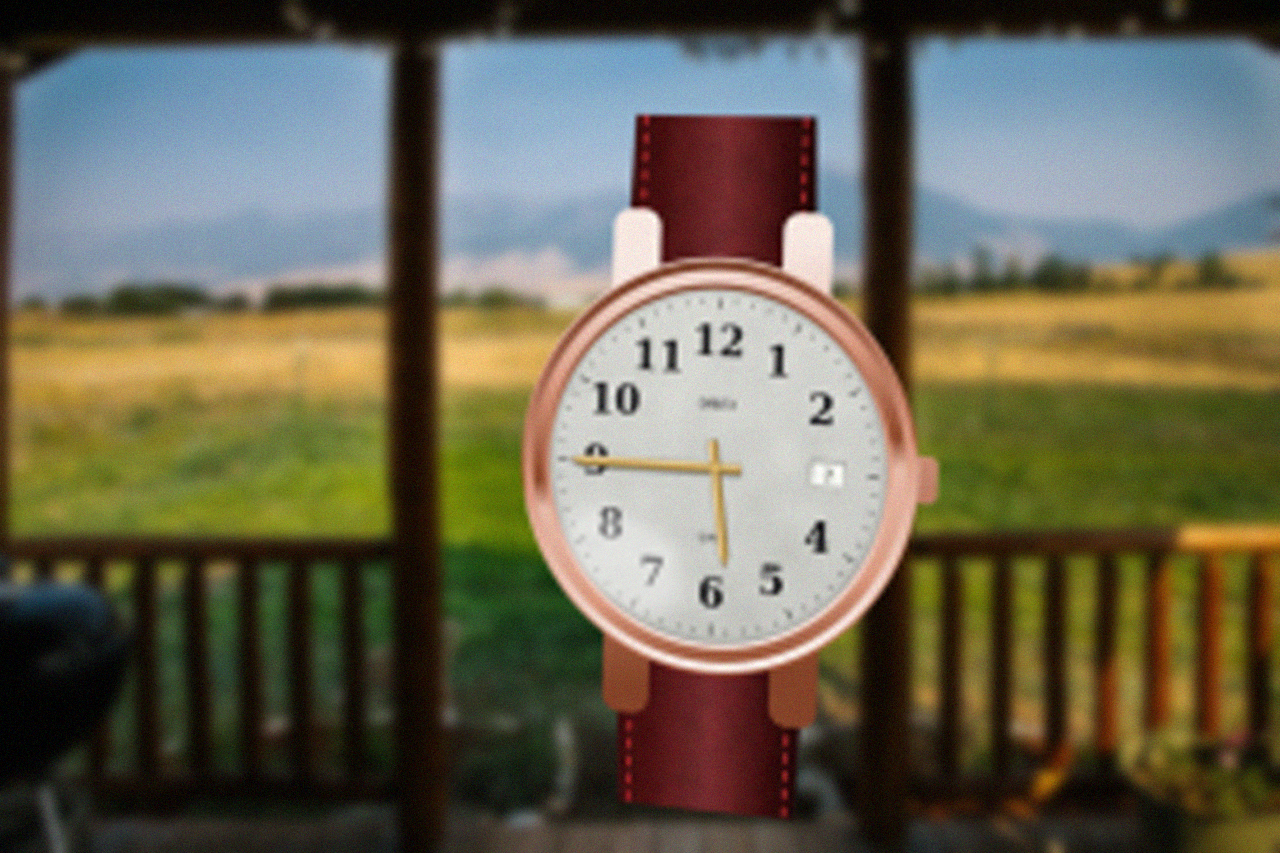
5.45
